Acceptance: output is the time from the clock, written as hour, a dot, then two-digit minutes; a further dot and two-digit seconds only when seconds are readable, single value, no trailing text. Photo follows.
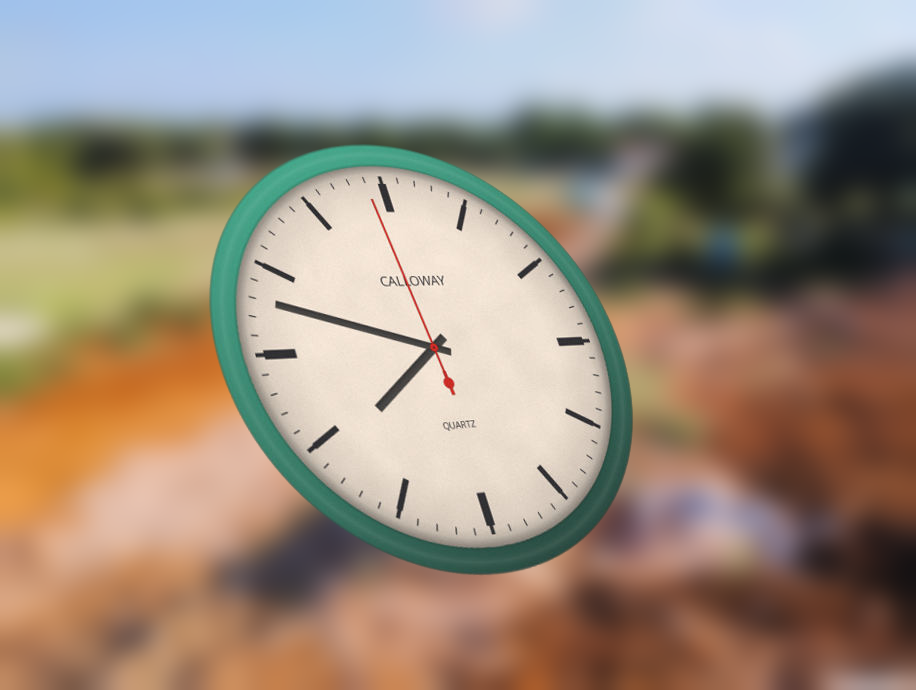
7.47.59
